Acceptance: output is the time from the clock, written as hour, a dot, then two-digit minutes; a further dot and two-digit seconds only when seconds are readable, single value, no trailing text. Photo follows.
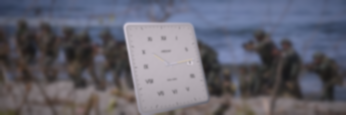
10.14
